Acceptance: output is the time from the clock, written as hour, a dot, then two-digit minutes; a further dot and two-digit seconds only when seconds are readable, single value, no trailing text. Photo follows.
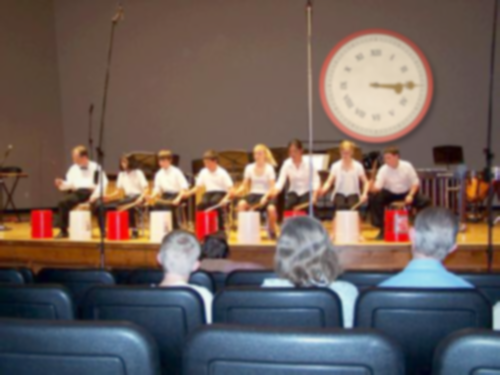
3.15
